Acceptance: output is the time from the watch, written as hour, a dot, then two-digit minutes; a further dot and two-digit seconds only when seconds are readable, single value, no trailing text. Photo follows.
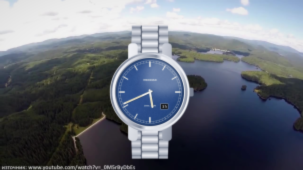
5.41
